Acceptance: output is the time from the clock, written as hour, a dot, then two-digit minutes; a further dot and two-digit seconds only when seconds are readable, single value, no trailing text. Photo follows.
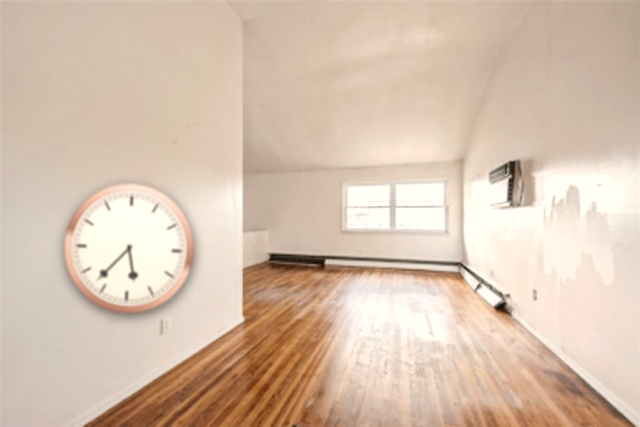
5.37
